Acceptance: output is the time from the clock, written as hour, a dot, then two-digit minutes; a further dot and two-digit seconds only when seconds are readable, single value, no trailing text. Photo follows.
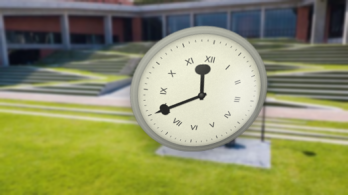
11.40
